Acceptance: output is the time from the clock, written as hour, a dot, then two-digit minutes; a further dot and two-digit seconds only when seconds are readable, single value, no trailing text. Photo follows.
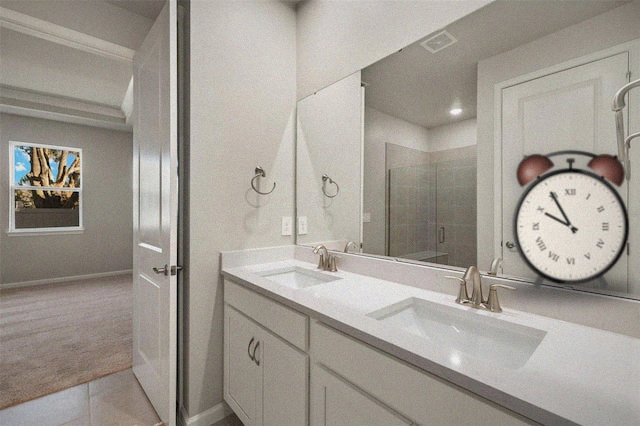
9.55
